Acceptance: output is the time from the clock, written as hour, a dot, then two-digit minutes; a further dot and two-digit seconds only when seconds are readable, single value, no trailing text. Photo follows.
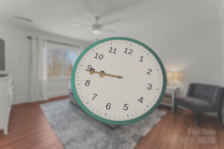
8.44
